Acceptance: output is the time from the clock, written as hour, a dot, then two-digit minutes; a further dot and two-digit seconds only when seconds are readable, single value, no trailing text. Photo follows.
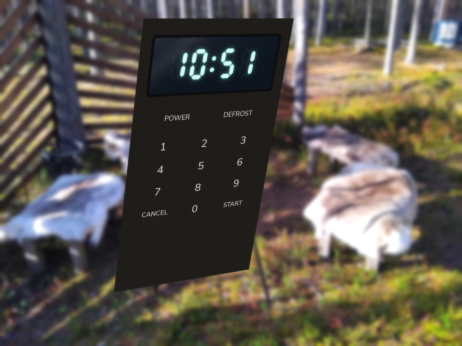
10.51
